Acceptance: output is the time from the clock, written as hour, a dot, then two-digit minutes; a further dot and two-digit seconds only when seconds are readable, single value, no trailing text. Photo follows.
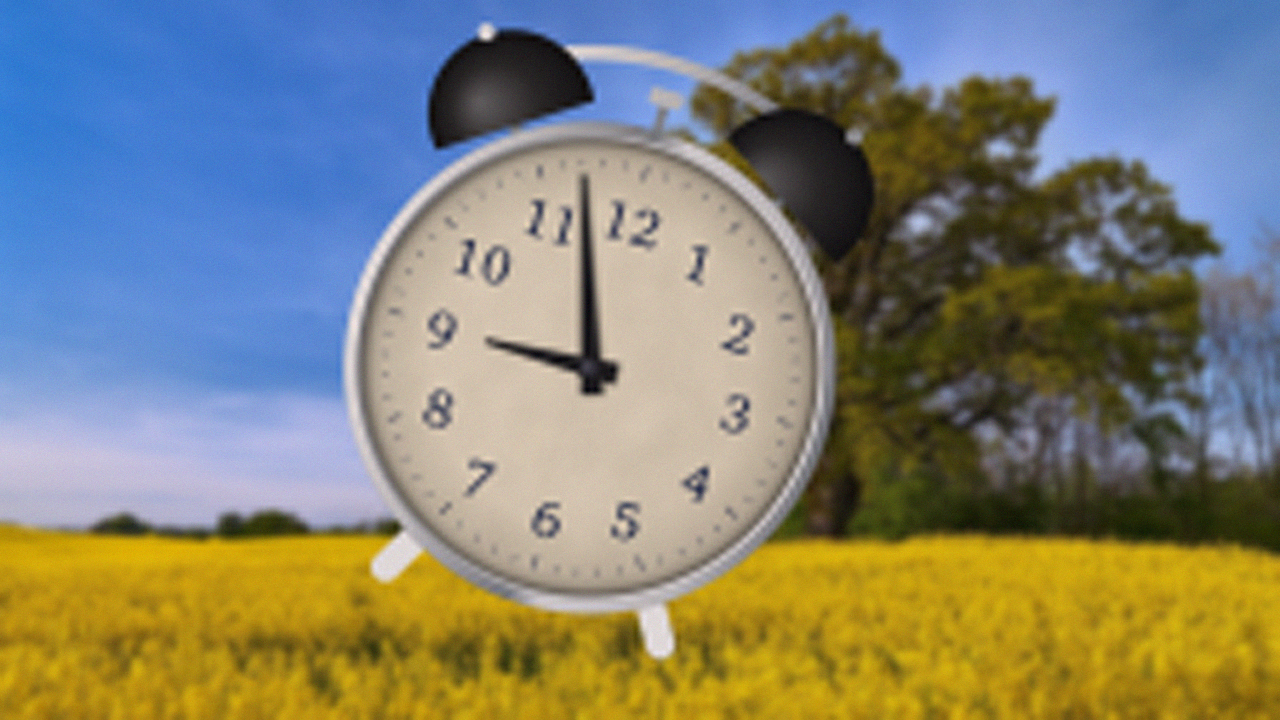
8.57
